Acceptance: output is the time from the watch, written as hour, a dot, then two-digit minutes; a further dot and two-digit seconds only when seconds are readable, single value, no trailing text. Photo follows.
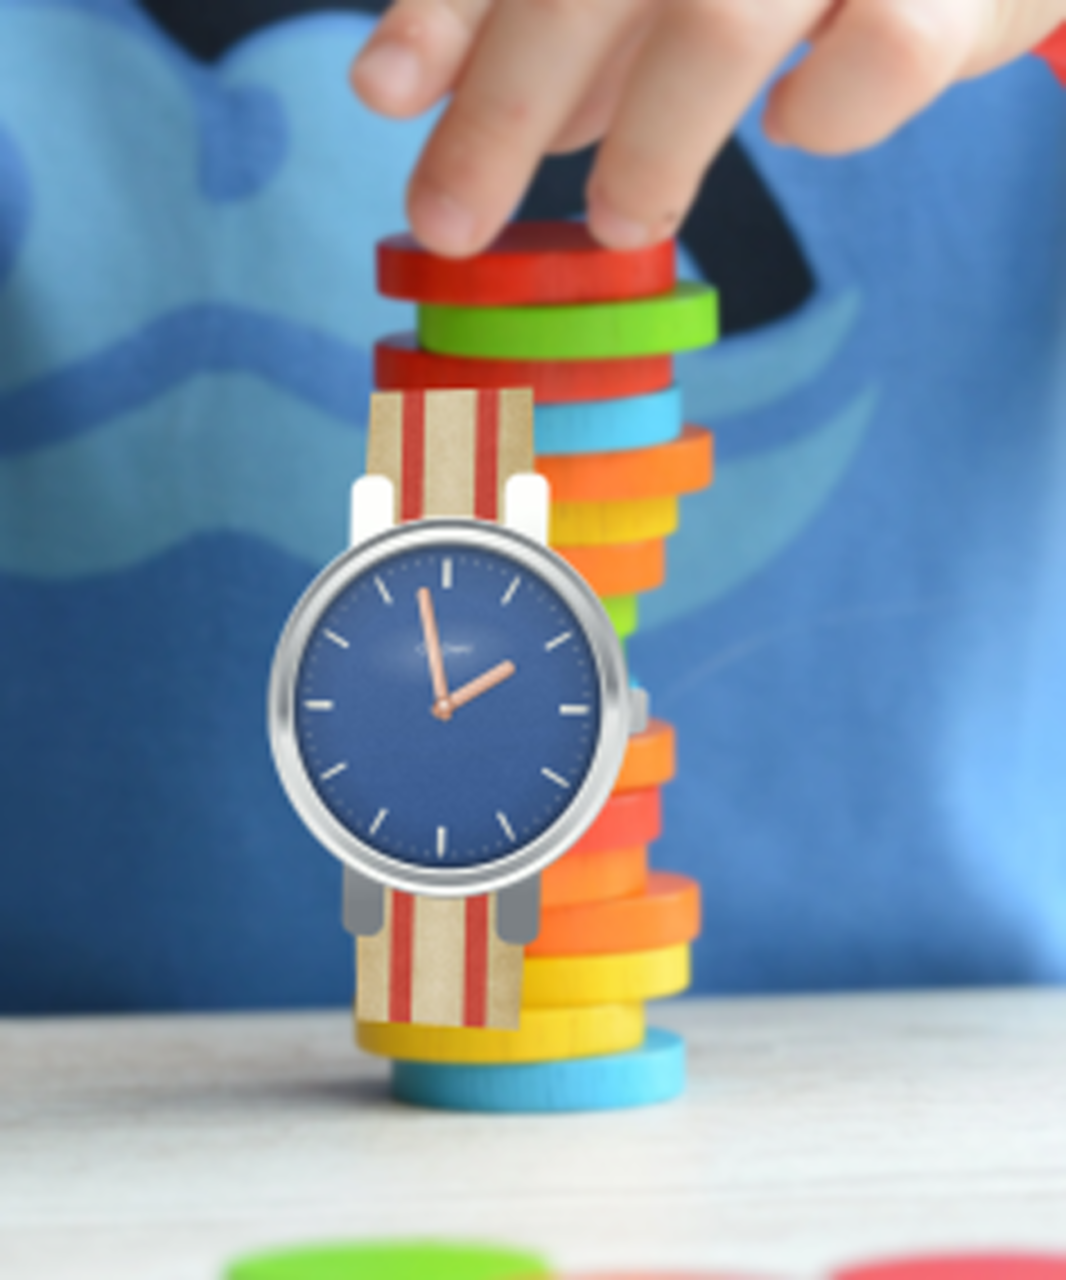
1.58
